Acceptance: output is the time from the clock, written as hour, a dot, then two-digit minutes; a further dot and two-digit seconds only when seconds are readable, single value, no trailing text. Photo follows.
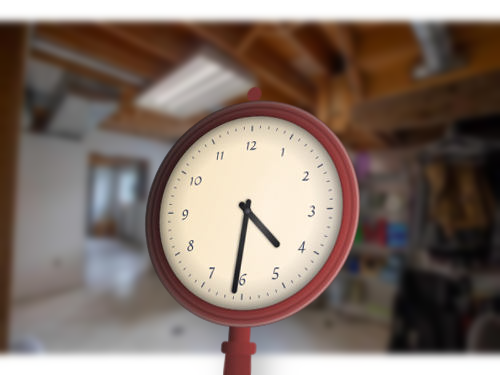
4.31
